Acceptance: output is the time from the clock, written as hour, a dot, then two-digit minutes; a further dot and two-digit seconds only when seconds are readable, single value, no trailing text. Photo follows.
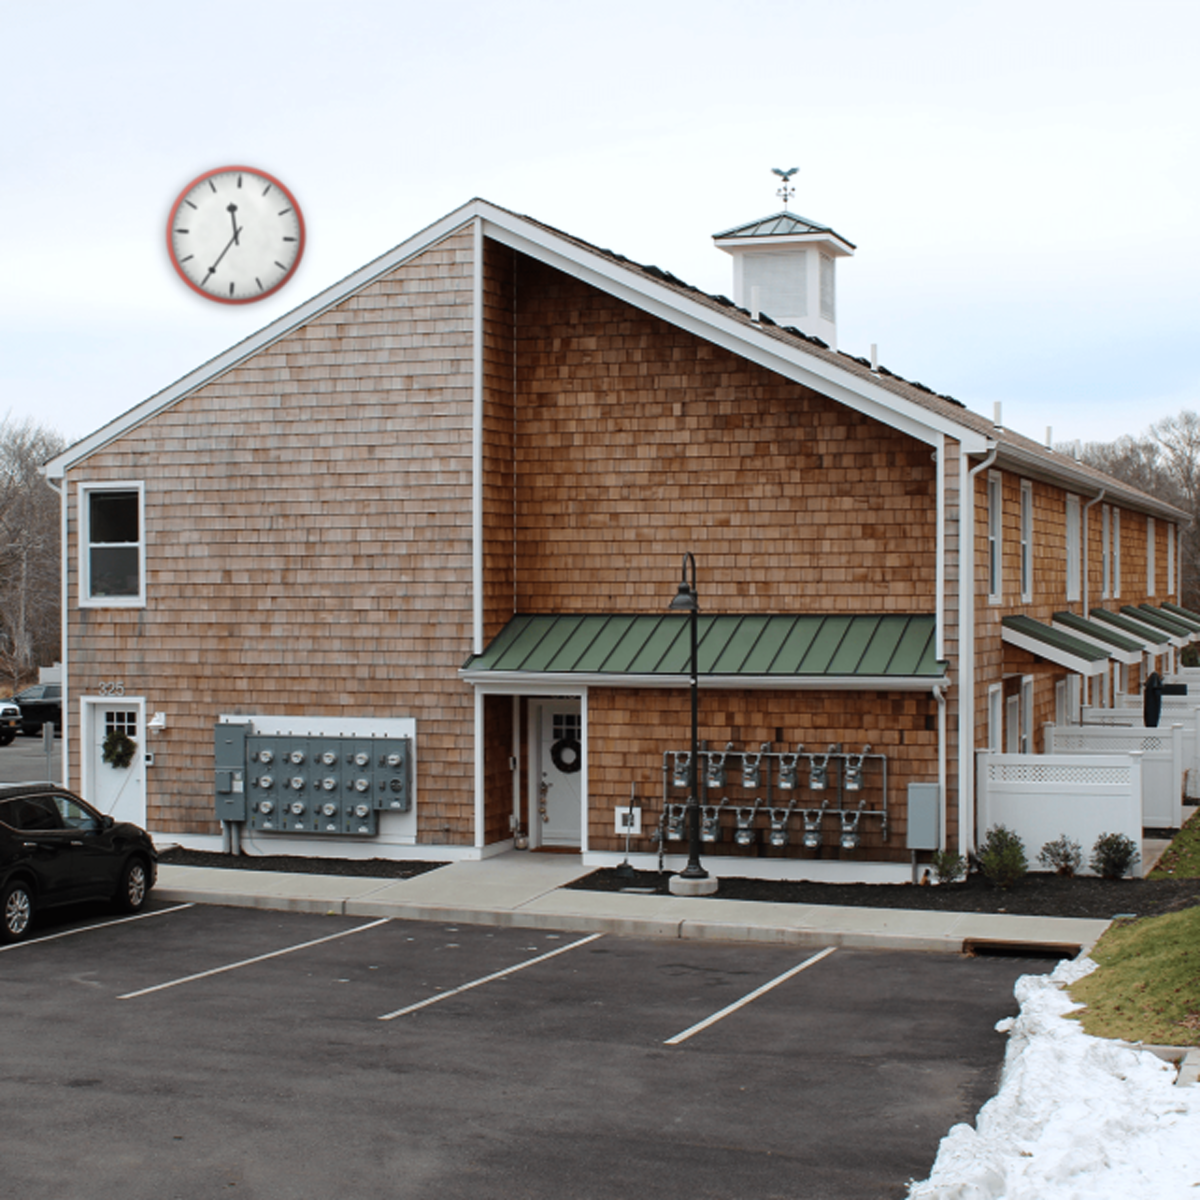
11.35
